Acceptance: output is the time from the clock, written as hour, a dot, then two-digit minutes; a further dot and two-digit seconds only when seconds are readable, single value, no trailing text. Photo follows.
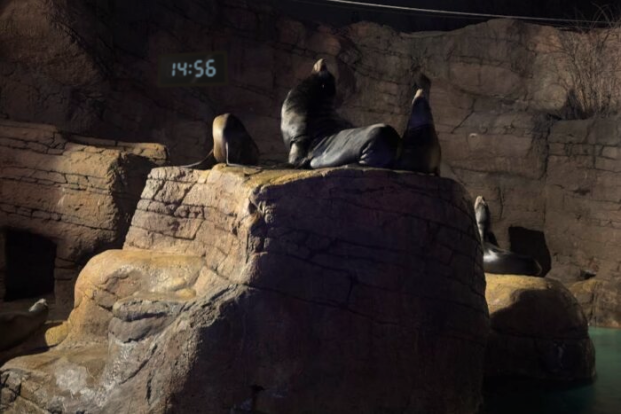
14.56
